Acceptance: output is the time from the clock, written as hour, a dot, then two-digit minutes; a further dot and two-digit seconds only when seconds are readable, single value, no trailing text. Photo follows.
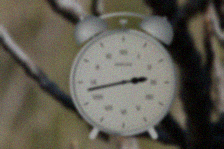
2.43
